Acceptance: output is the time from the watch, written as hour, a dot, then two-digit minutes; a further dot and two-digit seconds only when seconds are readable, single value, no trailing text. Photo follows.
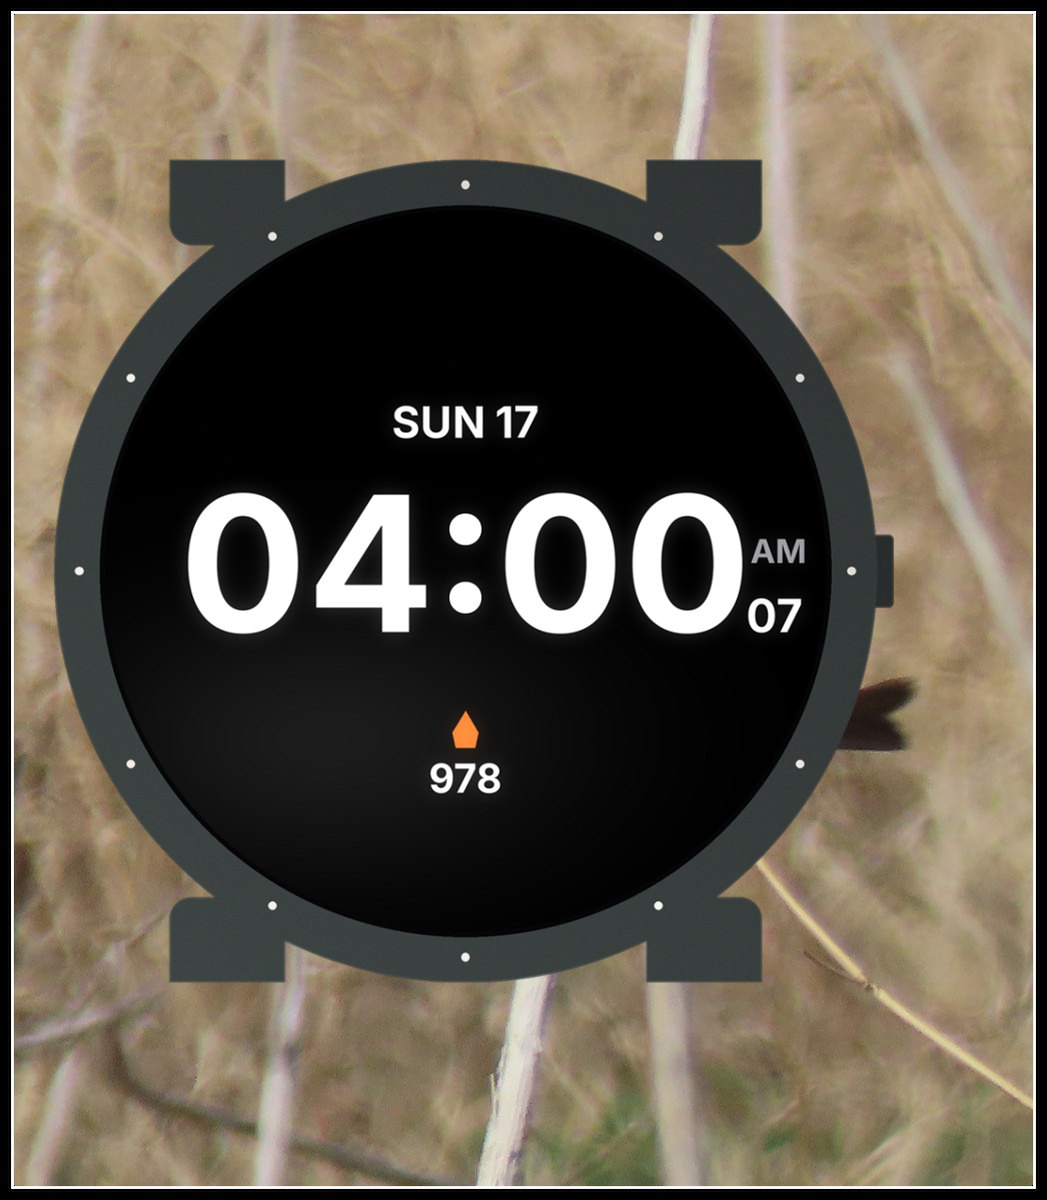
4.00.07
